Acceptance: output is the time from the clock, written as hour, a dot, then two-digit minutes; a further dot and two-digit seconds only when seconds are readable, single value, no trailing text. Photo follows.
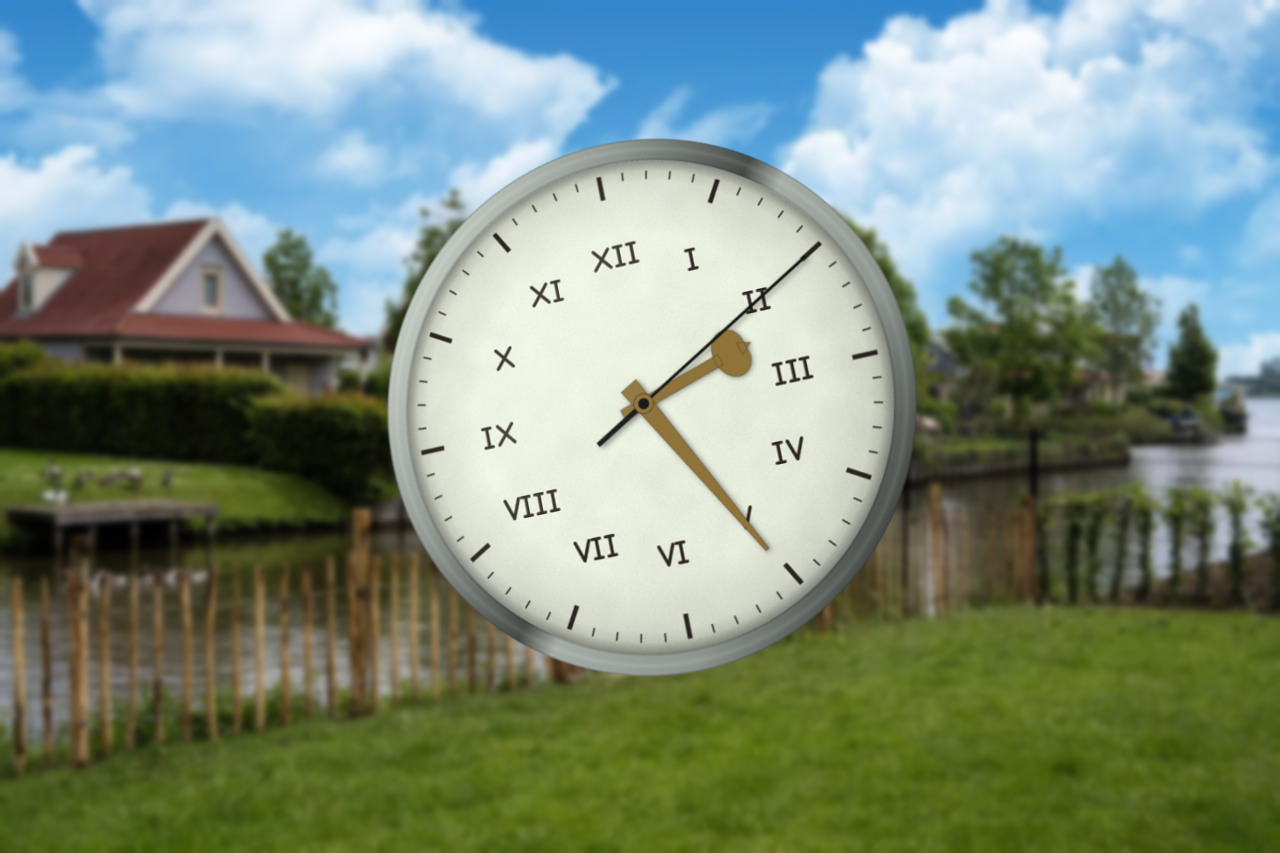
2.25.10
